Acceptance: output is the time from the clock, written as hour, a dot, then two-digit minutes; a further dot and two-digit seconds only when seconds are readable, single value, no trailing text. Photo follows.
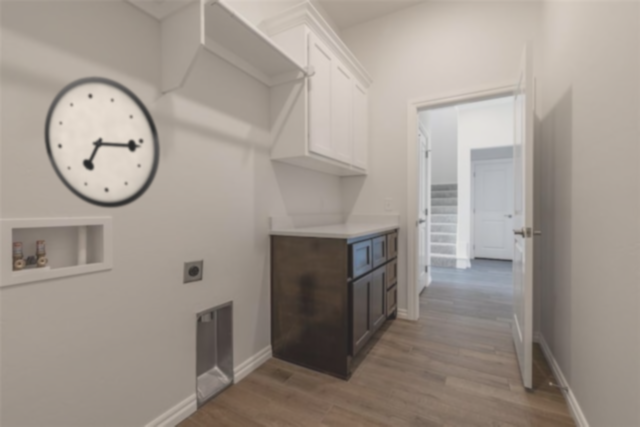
7.16
